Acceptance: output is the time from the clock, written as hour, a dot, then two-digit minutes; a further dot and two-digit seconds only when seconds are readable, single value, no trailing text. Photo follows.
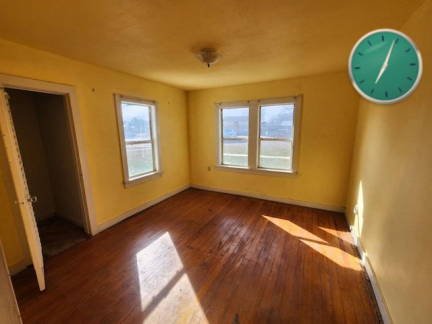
7.04
